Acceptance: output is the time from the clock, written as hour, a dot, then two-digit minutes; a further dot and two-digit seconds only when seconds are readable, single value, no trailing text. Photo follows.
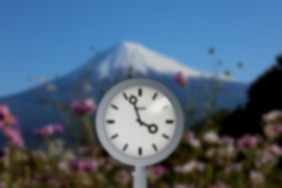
3.57
